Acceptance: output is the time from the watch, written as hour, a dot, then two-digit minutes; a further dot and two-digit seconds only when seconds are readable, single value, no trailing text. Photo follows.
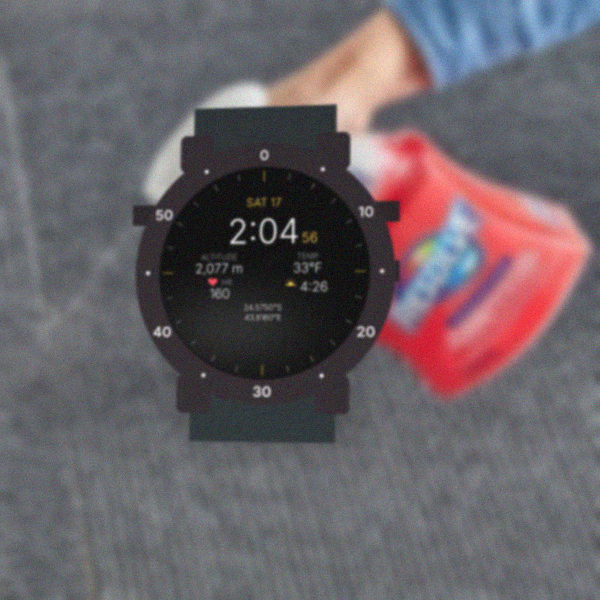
2.04
